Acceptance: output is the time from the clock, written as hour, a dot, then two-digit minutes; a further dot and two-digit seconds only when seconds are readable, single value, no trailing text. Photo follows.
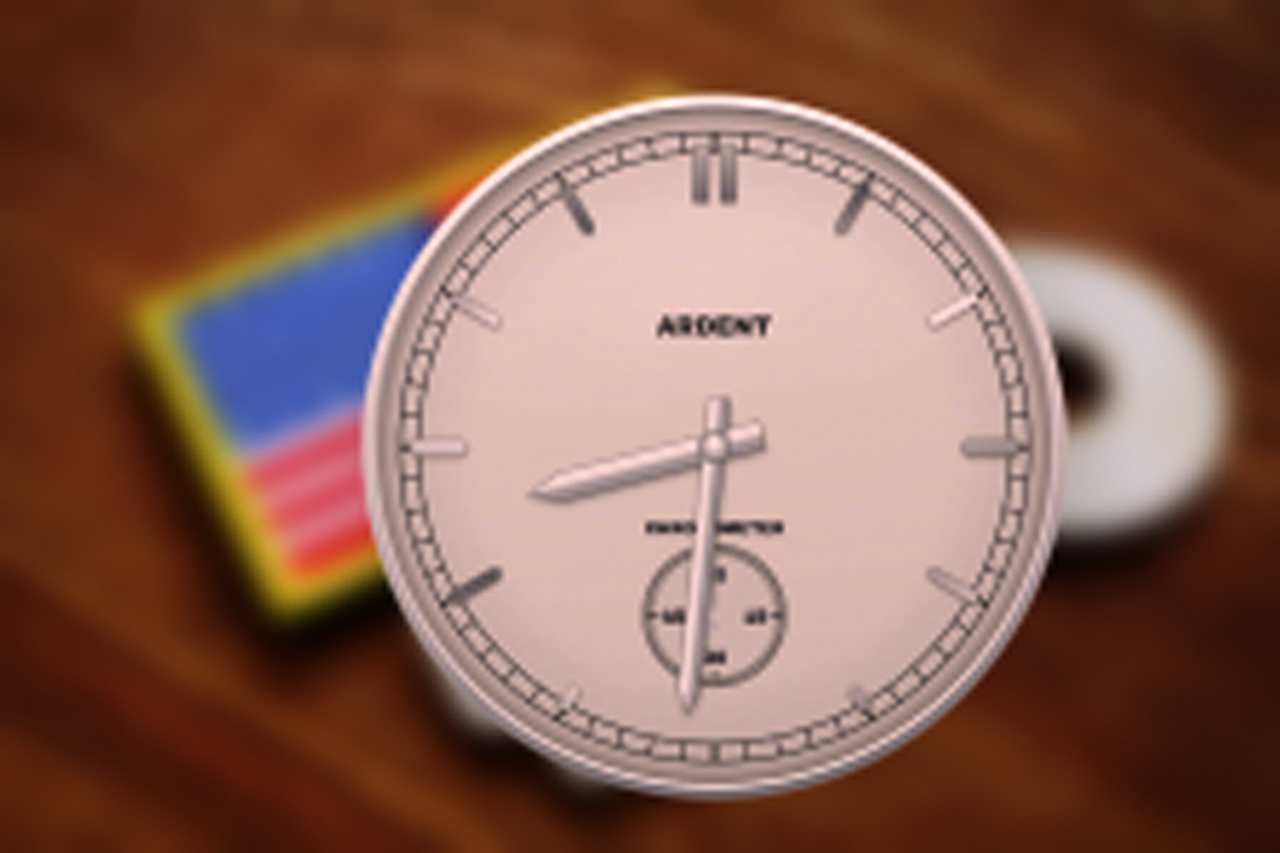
8.31
